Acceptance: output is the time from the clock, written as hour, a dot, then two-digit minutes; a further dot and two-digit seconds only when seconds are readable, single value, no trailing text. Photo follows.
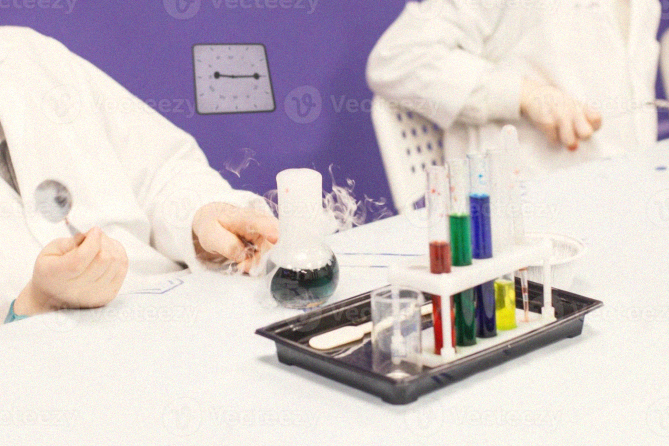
9.15
